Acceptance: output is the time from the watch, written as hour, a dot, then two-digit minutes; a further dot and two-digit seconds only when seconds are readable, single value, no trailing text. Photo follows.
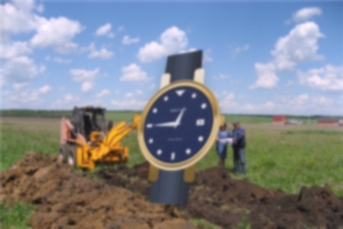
12.45
